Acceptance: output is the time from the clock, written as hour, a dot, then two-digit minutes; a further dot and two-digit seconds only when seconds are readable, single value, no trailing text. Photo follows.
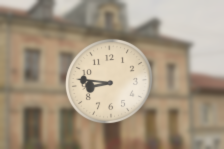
8.47
